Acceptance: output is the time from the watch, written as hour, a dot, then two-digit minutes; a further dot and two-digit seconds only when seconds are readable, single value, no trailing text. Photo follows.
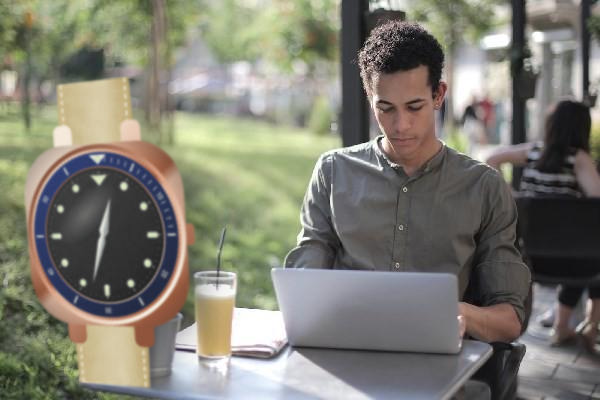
12.33
